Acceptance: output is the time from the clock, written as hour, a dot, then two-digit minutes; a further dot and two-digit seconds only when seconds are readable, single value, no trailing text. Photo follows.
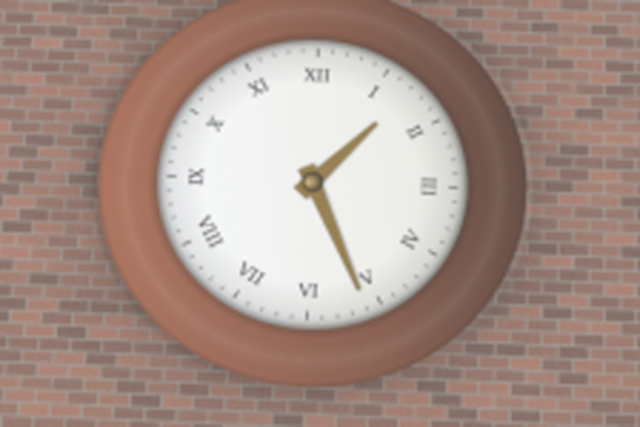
1.26
